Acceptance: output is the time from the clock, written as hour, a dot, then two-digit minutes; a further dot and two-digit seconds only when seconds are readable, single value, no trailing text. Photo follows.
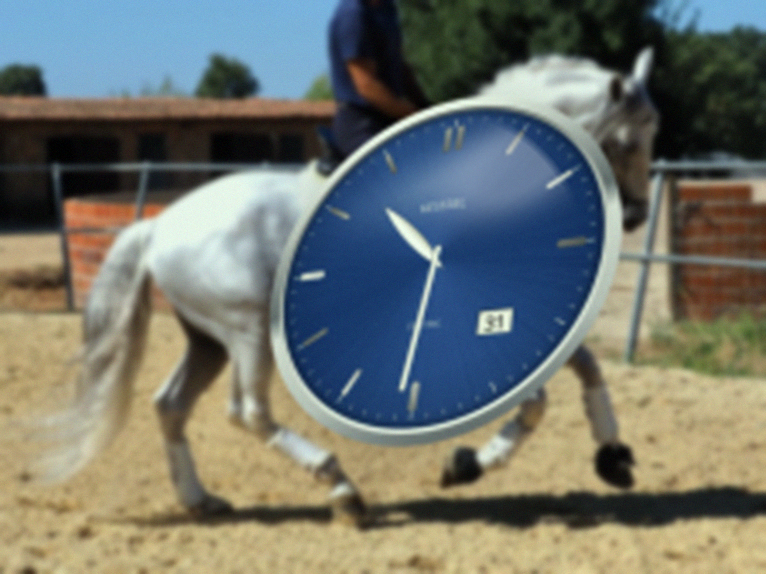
10.31
